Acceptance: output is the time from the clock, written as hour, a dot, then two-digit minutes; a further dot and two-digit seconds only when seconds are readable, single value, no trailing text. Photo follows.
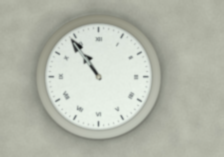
10.54
